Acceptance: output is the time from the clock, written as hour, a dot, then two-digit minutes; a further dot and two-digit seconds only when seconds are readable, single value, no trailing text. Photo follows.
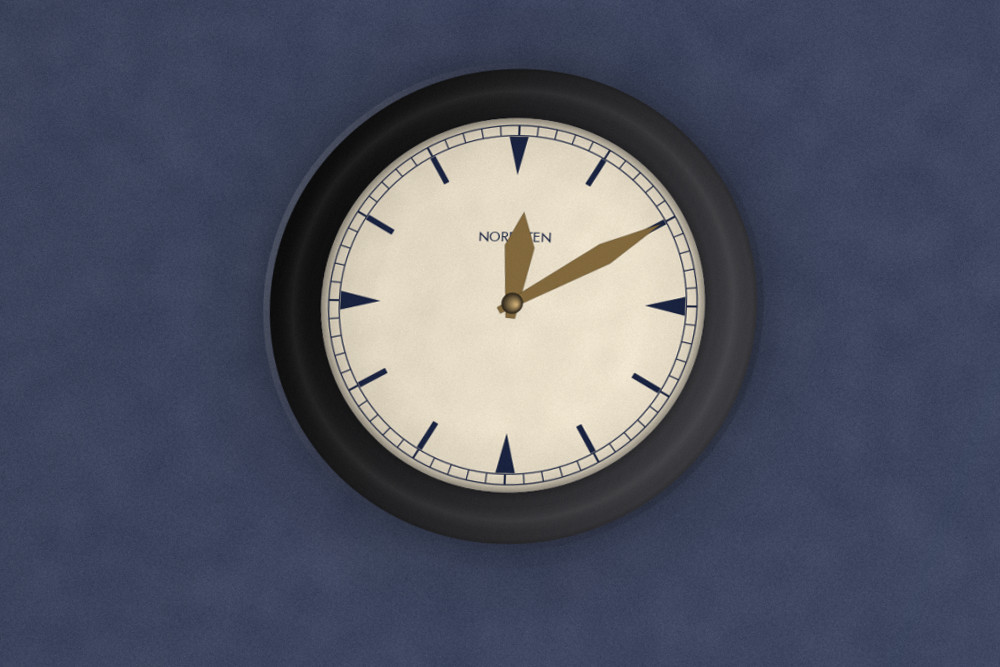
12.10
